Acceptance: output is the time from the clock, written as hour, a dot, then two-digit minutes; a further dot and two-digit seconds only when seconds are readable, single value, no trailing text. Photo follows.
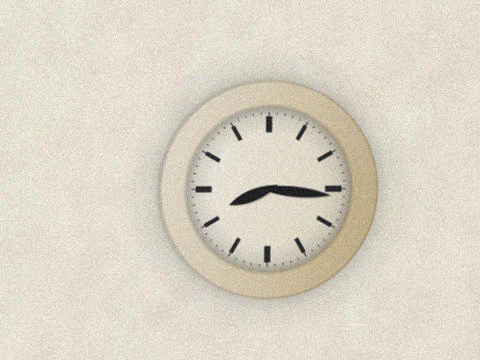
8.16
